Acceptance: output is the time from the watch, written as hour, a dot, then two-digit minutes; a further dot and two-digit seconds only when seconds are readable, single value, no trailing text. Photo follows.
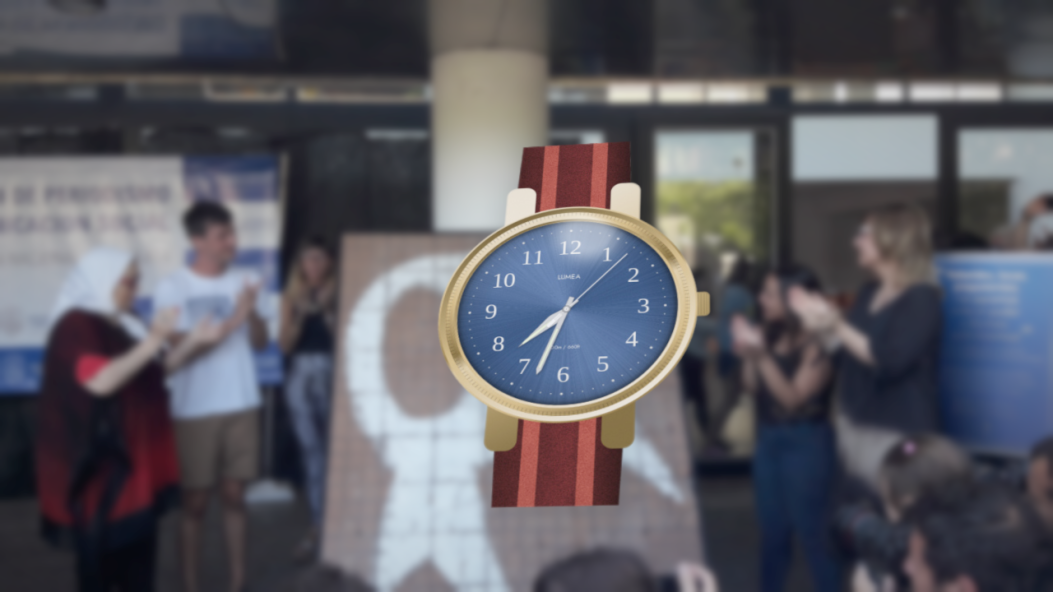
7.33.07
